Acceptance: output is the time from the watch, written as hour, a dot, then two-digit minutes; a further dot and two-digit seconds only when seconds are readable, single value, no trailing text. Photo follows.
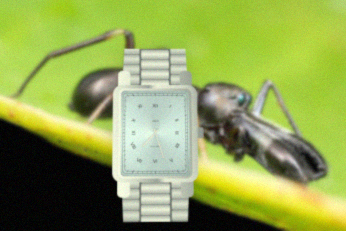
7.27
